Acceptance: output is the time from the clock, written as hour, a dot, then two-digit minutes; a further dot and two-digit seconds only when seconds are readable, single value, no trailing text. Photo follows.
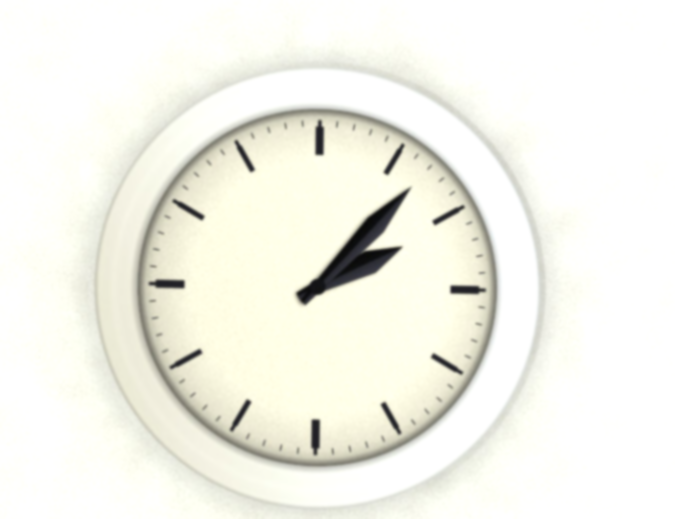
2.07
